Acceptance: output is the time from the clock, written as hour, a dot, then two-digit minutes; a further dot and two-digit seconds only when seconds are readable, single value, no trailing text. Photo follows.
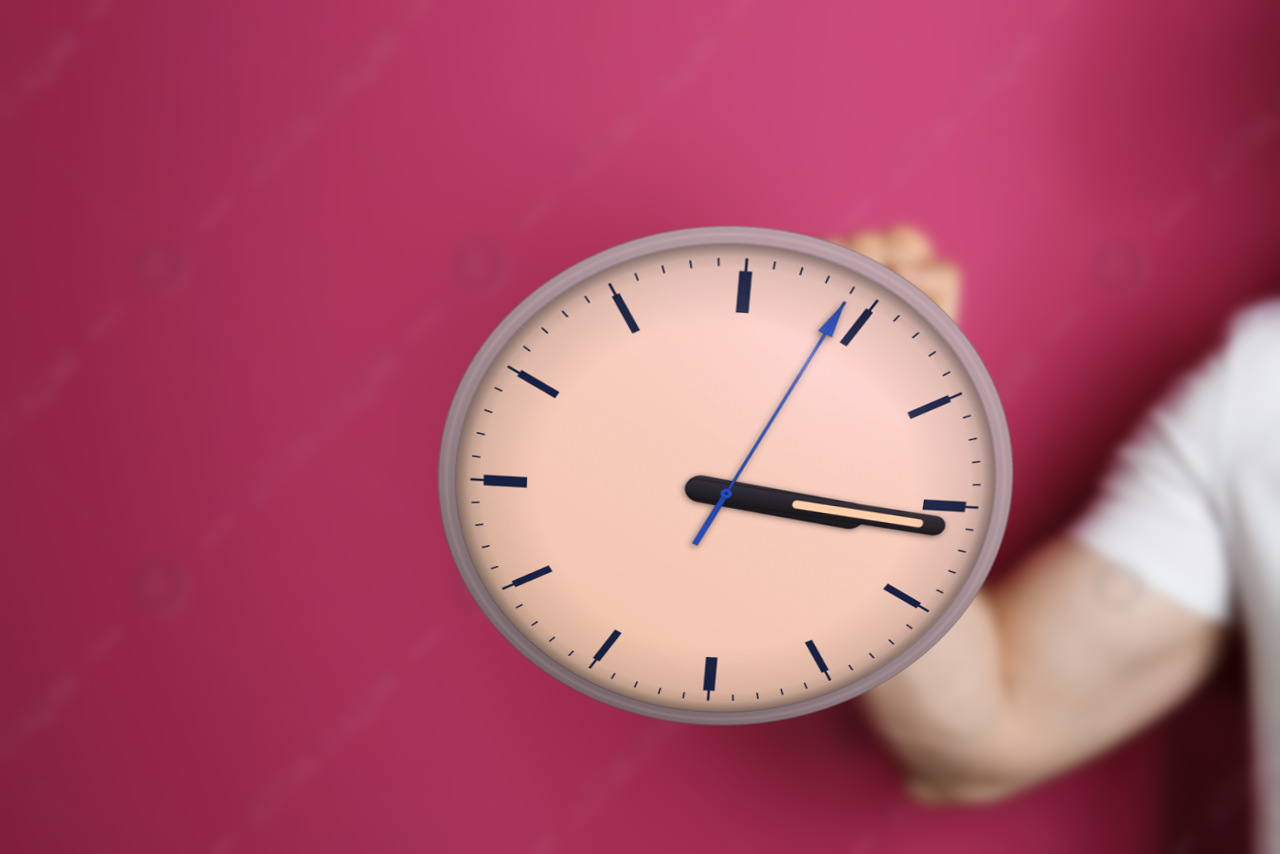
3.16.04
